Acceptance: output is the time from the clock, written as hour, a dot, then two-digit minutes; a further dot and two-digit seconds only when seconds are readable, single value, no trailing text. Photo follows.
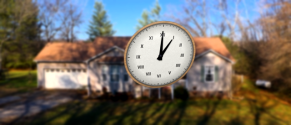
1.00
